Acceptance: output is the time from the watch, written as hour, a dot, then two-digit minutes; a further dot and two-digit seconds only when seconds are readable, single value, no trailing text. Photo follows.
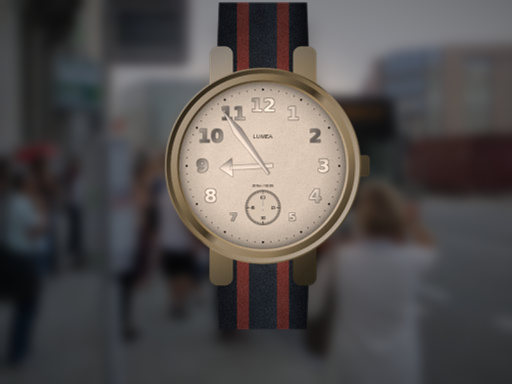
8.54
